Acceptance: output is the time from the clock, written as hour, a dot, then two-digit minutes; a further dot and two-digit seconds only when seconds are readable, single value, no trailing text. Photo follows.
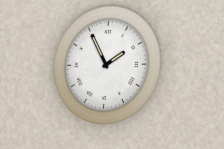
1.55
